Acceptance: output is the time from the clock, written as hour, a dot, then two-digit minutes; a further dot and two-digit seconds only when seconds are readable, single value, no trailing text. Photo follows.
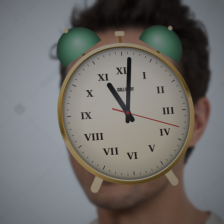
11.01.18
